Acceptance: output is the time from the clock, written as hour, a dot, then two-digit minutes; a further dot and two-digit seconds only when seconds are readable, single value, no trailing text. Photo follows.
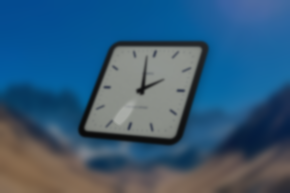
1.58
